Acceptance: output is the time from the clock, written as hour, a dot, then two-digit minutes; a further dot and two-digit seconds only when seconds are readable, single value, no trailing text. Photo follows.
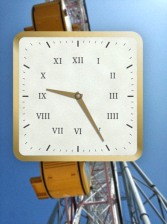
9.25
